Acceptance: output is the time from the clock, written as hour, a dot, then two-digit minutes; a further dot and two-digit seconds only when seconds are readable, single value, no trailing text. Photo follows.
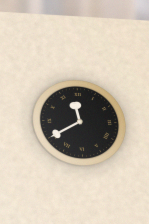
11.40
